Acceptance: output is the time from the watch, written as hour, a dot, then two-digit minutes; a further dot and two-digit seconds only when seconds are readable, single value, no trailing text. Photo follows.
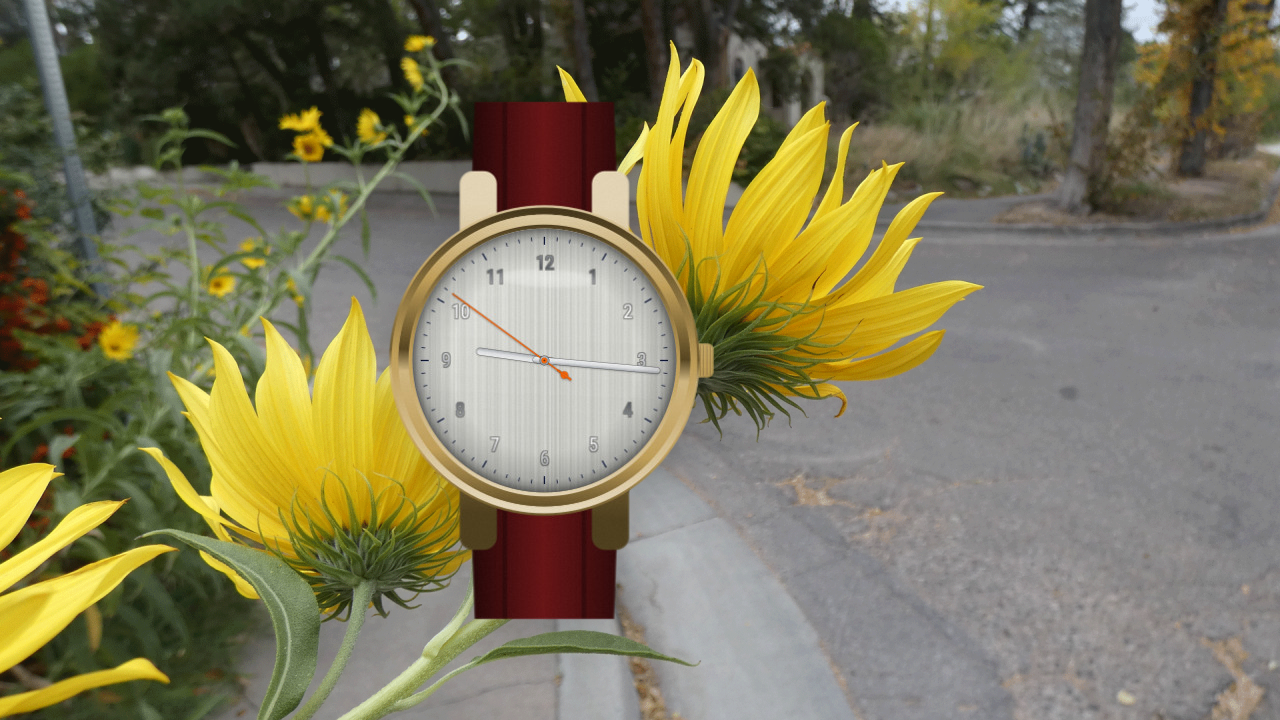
9.15.51
